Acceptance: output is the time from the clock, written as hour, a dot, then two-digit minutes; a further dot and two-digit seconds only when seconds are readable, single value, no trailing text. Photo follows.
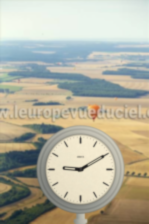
9.10
